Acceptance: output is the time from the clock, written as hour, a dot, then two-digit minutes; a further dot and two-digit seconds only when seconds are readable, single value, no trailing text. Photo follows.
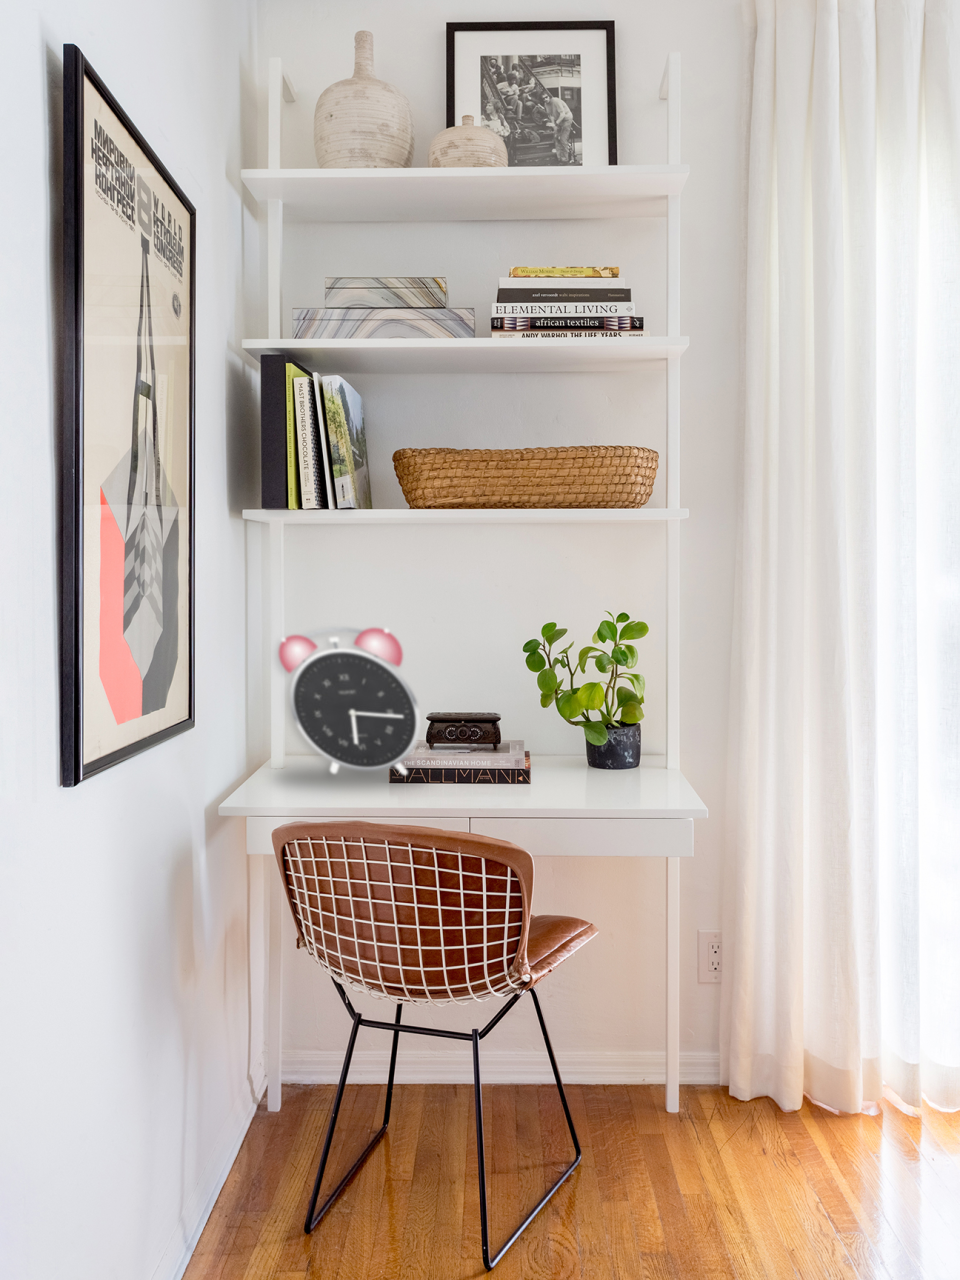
6.16
